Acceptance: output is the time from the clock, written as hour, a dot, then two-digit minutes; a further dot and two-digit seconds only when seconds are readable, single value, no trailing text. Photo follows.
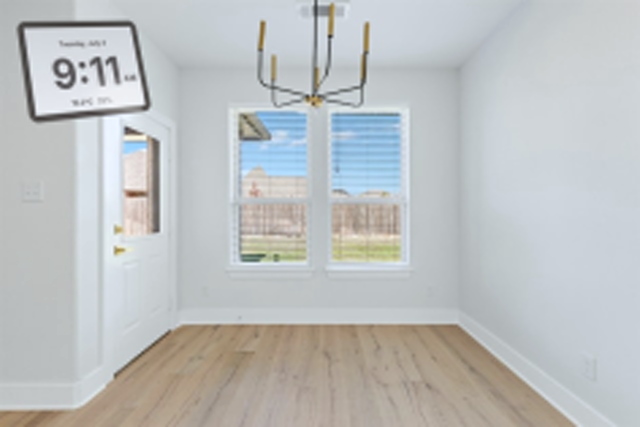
9.11
